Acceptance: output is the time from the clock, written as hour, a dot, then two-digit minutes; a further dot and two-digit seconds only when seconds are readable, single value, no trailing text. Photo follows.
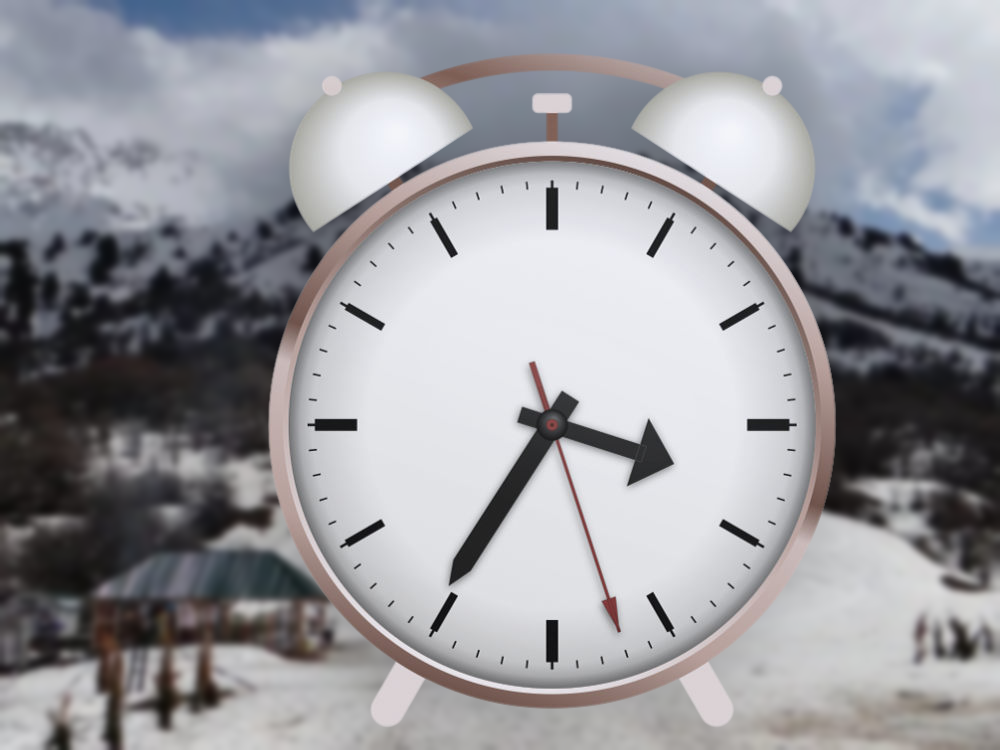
3.35.27
